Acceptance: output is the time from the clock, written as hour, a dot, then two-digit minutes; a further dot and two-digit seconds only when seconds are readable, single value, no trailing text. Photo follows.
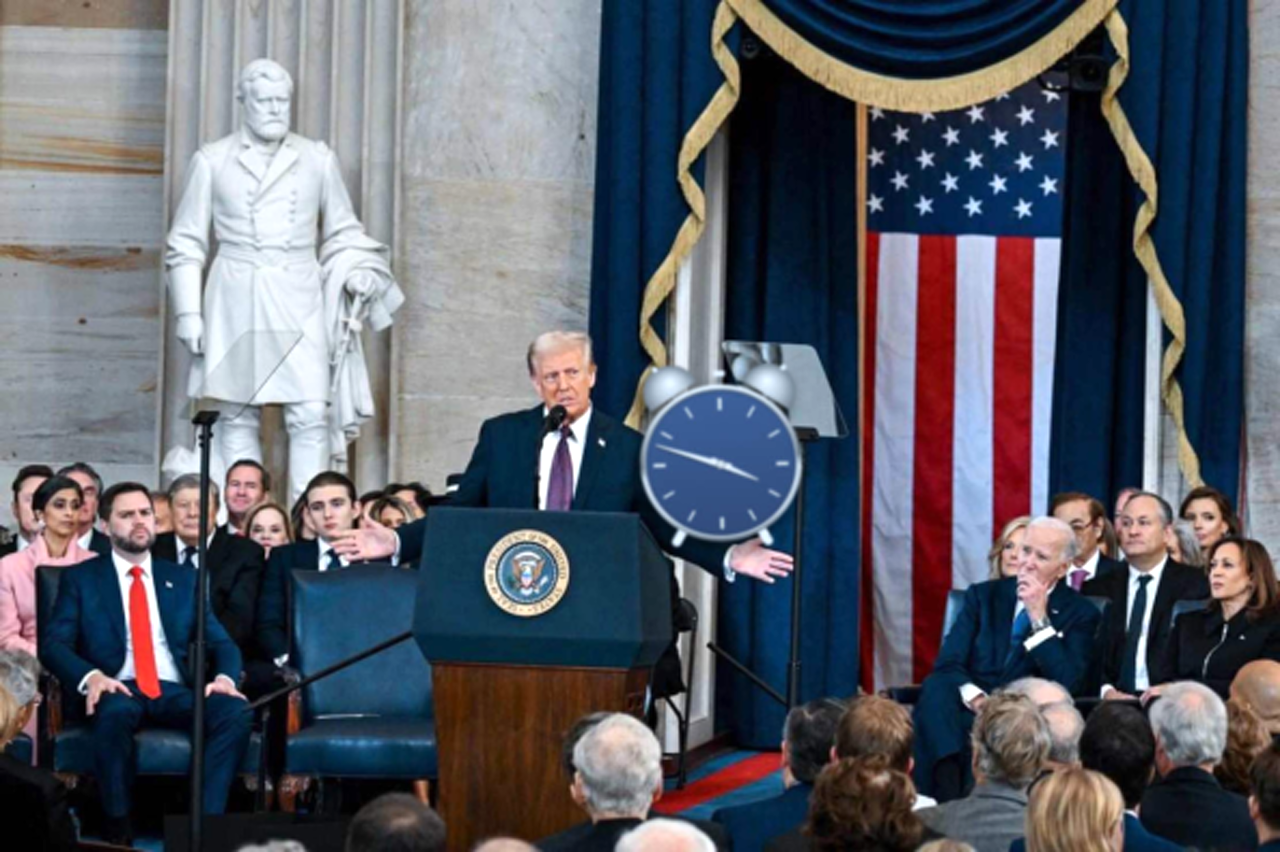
3.48
